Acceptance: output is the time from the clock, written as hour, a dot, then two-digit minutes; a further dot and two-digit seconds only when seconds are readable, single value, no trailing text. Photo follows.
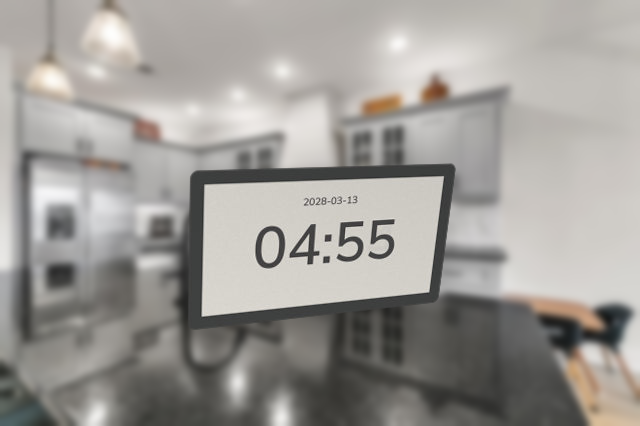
4.55
